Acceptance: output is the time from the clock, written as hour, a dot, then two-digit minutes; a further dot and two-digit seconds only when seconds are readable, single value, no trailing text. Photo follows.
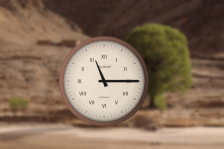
11.15
